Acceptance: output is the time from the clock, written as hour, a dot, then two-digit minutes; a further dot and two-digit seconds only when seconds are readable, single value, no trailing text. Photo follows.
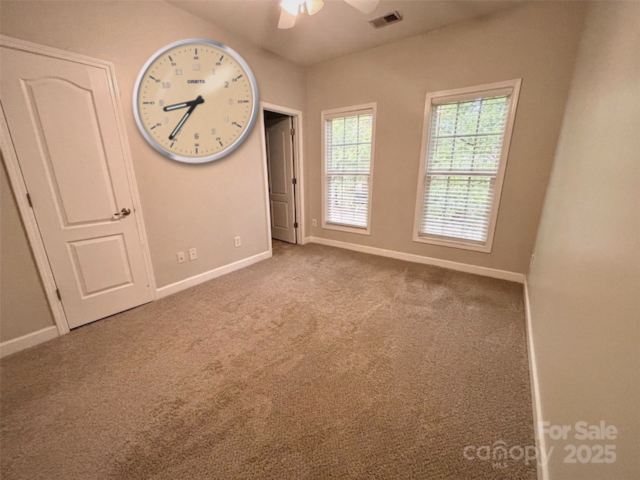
8.36
